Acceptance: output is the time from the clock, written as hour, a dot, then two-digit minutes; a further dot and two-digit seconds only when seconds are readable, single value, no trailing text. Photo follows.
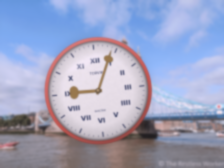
9.04
